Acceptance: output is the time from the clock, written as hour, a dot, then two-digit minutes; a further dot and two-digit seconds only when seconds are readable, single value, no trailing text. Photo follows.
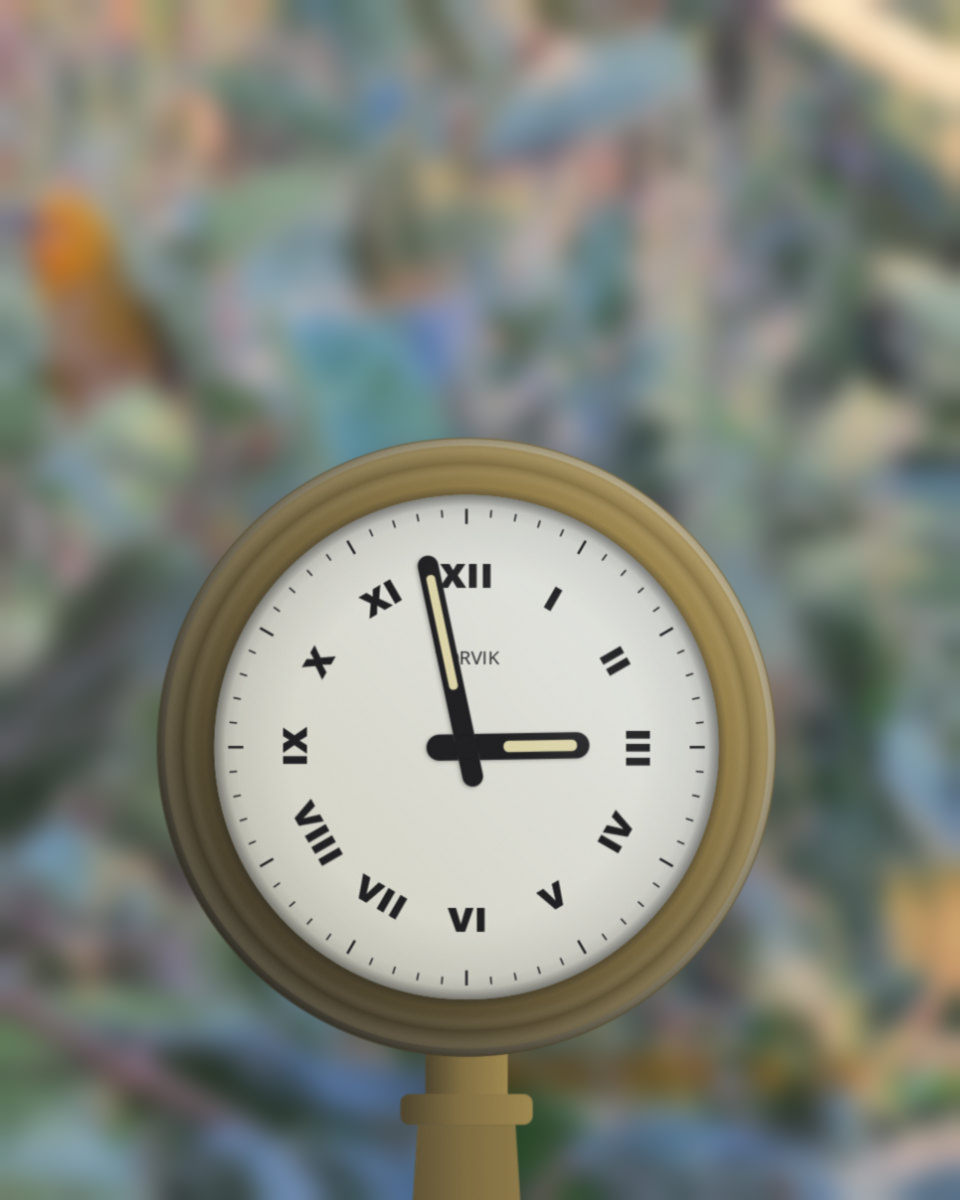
2.58
